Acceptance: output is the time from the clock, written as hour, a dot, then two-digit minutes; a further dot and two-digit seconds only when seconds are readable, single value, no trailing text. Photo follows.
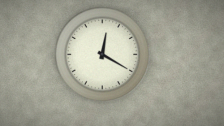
12.20
